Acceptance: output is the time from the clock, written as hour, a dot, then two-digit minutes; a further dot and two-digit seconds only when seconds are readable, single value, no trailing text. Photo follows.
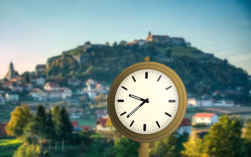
9.38
